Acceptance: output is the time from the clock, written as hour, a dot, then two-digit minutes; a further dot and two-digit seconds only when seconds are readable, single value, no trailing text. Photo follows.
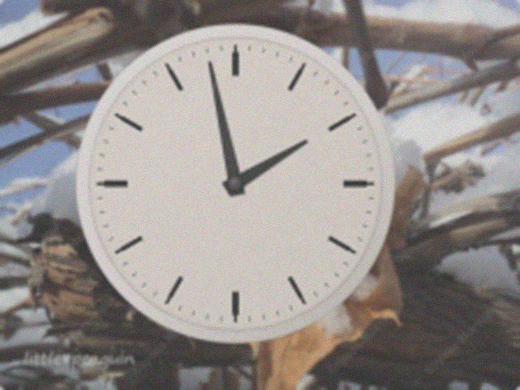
1.58
